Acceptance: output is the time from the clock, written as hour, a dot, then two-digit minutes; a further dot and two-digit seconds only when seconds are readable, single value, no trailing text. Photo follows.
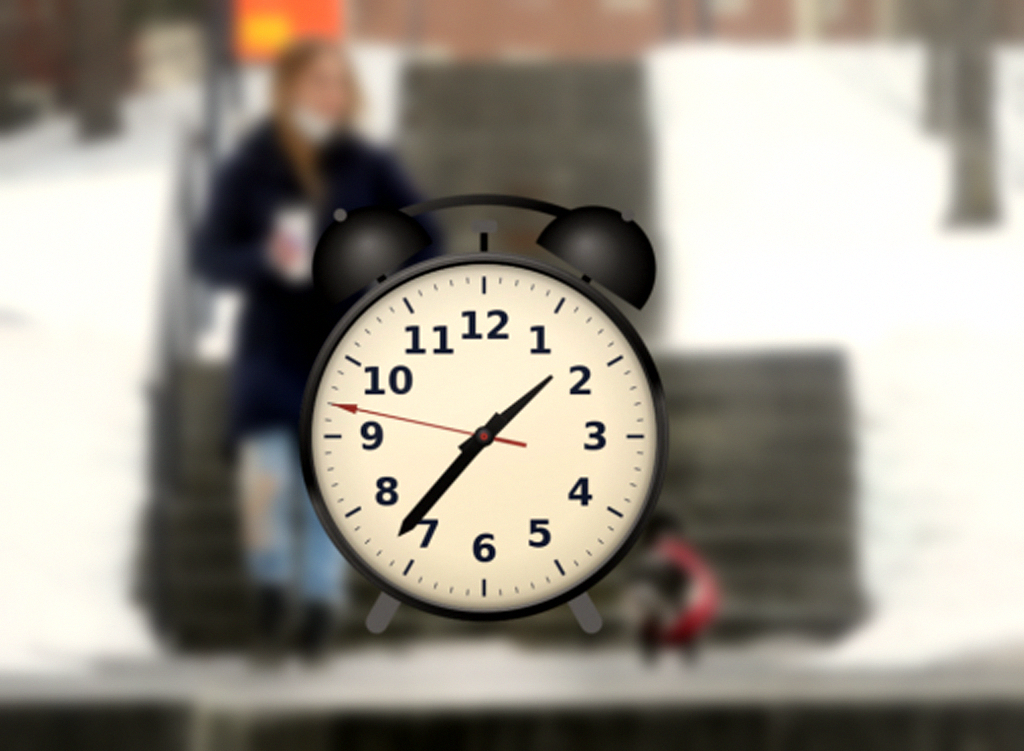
1.36.47
